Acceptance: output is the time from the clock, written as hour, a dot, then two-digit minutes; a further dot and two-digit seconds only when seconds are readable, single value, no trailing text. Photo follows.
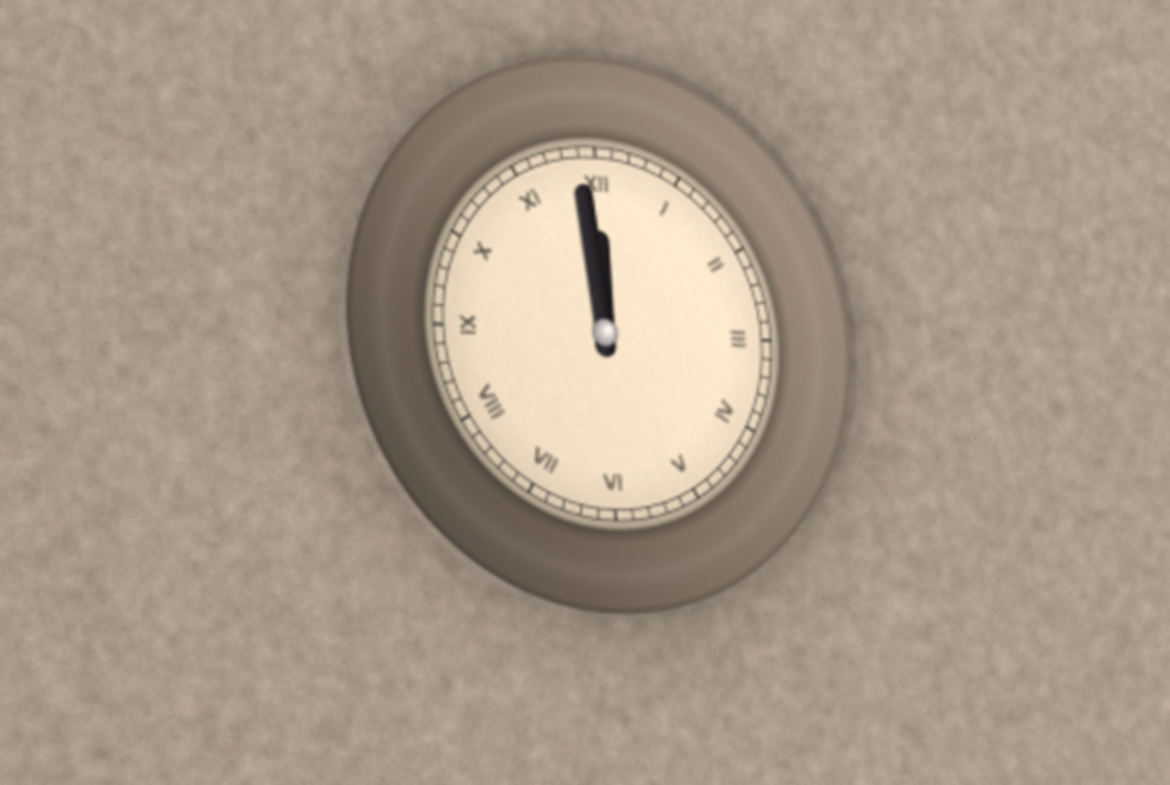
11.59
